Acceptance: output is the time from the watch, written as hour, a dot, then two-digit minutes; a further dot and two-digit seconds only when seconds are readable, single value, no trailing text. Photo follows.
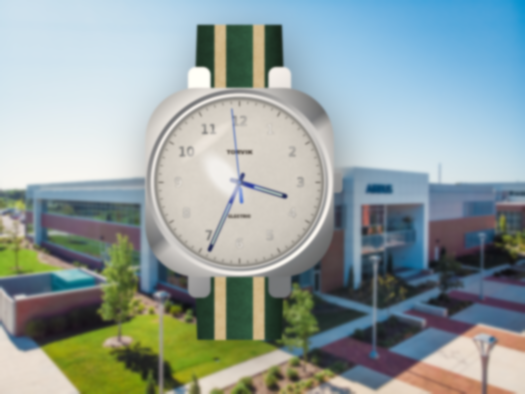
3.33.59
